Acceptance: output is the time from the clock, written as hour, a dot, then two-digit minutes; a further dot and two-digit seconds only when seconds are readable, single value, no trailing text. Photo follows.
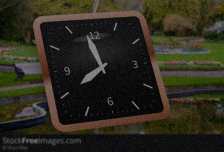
7.58
